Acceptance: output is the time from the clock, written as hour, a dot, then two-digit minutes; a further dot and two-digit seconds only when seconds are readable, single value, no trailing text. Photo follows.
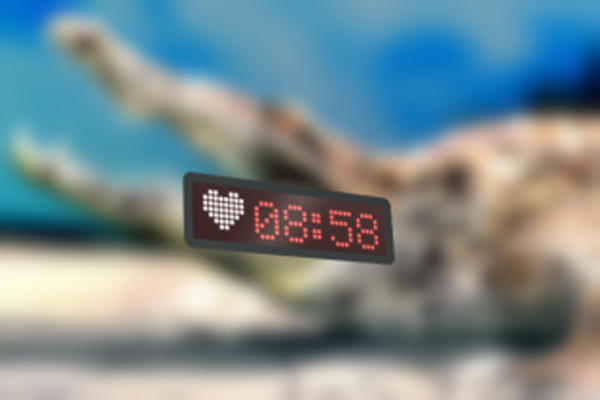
8.58
